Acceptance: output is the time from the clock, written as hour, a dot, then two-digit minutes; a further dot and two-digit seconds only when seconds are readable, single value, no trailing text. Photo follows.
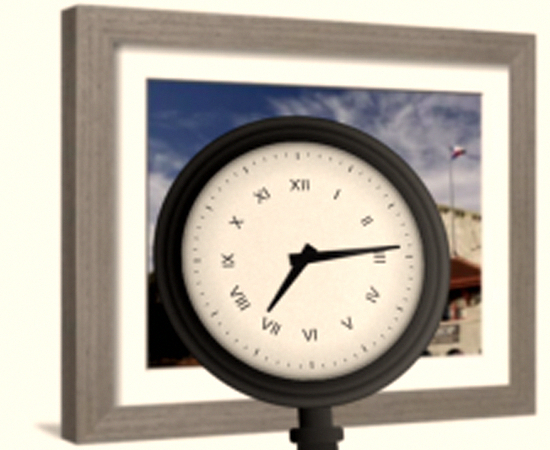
7.14
